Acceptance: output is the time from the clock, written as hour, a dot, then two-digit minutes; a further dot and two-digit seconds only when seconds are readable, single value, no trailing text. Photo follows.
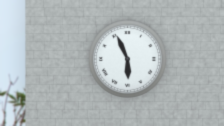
5.56
